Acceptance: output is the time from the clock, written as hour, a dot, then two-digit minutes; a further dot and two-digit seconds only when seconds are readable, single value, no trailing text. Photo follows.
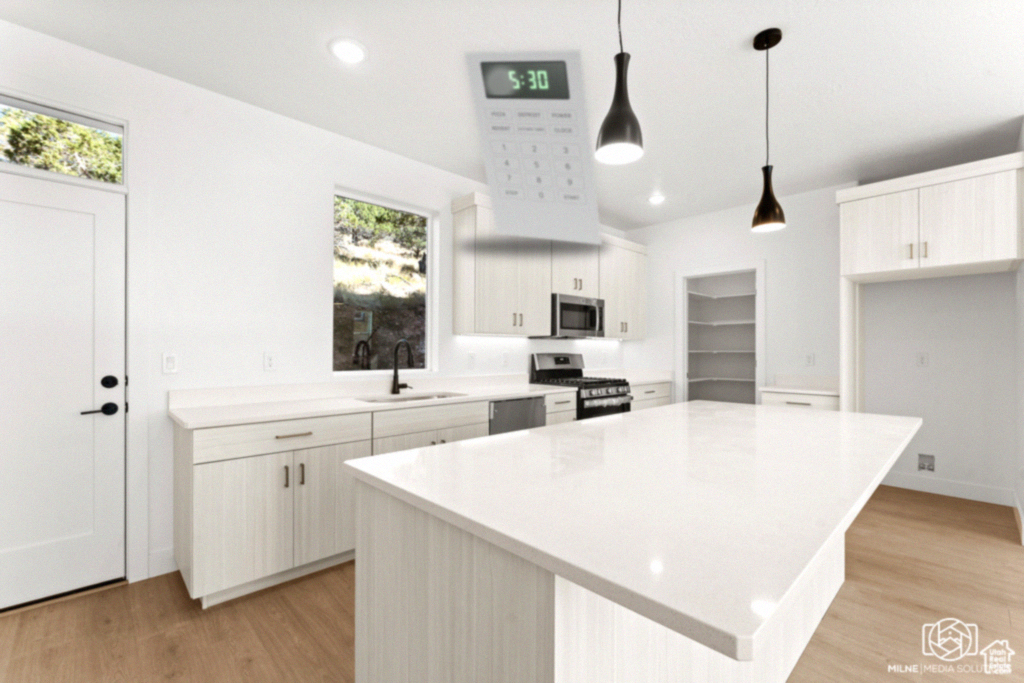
5.30
